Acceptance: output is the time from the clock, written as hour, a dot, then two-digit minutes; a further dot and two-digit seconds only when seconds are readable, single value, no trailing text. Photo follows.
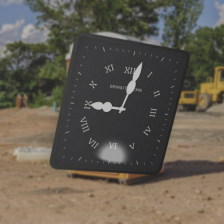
9.02
